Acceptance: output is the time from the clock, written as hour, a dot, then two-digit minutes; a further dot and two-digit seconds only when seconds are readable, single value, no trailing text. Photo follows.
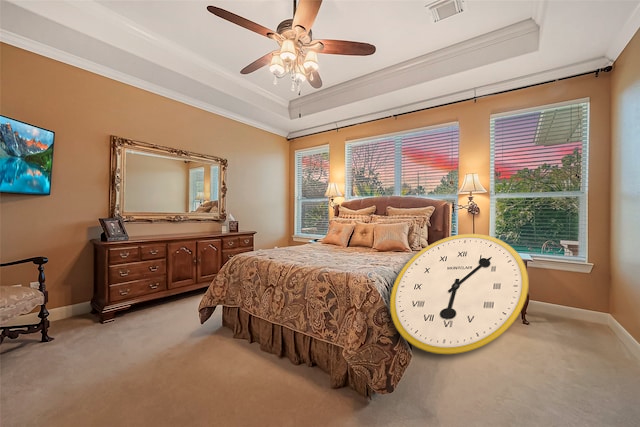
6.07
